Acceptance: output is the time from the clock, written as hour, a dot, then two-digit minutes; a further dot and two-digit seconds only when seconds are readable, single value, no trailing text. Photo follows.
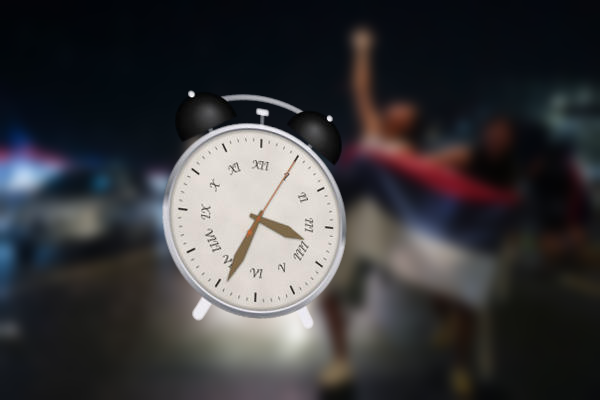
3.34.05
